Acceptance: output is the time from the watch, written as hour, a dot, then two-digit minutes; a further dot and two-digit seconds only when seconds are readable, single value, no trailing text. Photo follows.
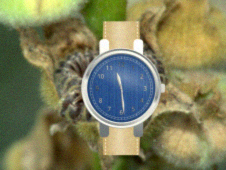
11.29
